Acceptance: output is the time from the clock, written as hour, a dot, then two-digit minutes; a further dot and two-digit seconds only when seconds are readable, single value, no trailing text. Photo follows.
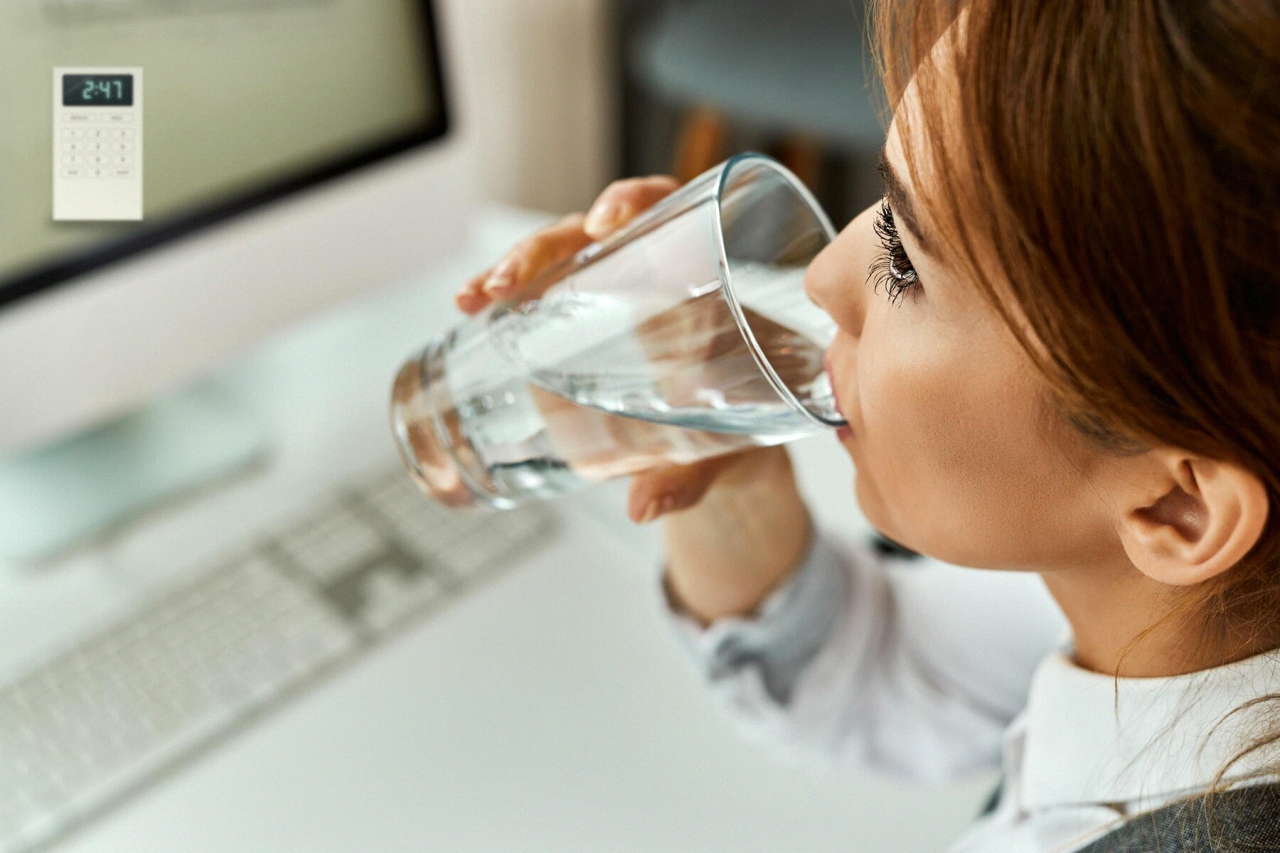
2.47
